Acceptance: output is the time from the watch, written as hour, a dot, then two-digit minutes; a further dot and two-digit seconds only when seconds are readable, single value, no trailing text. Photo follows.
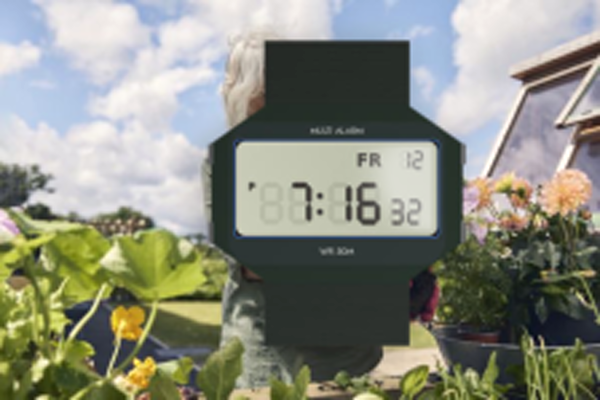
7.16.32
